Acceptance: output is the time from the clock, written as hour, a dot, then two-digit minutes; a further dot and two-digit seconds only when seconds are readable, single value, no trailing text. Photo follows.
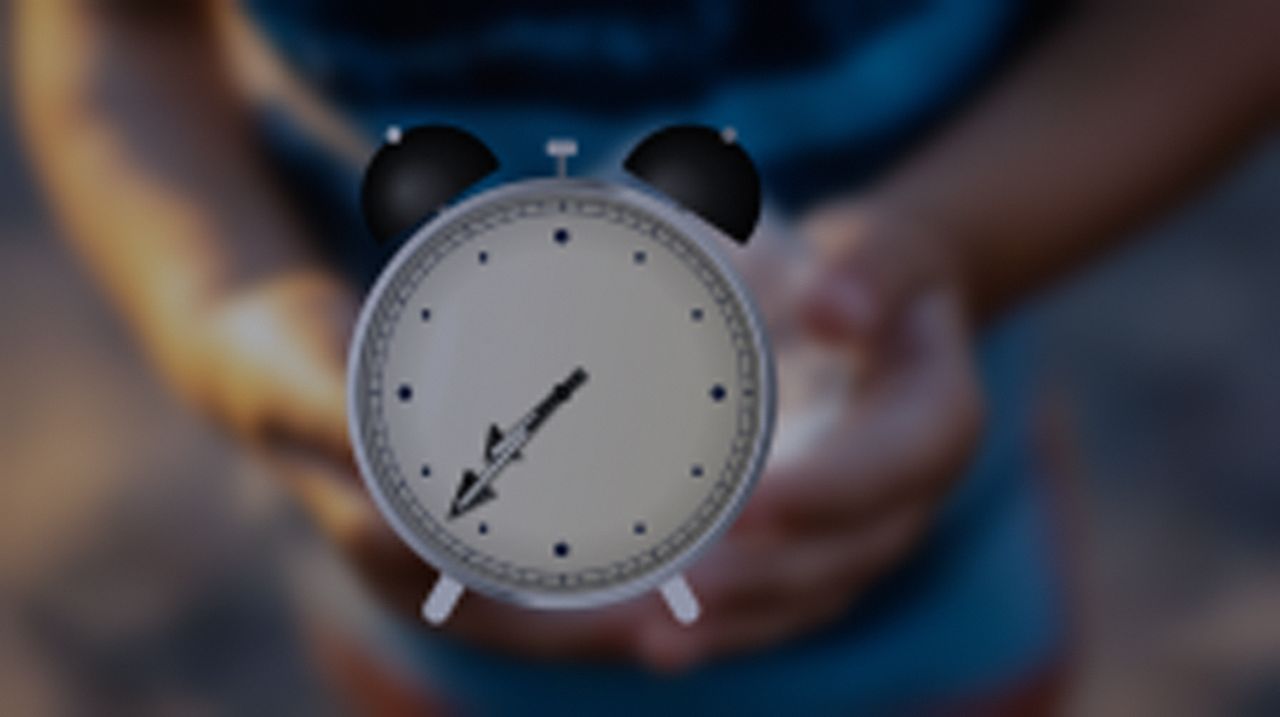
7.37
